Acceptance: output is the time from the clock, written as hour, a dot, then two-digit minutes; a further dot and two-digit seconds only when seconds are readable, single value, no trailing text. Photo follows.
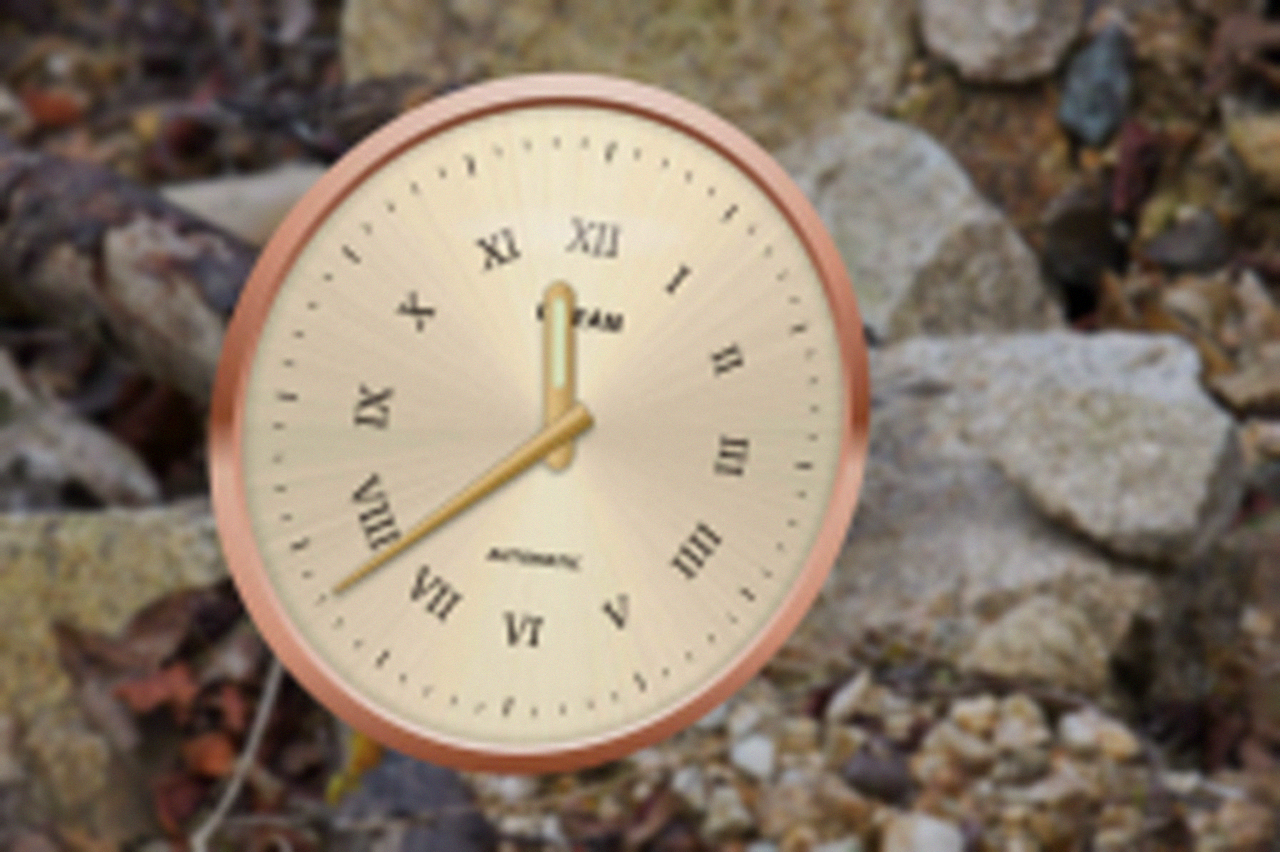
11.38
